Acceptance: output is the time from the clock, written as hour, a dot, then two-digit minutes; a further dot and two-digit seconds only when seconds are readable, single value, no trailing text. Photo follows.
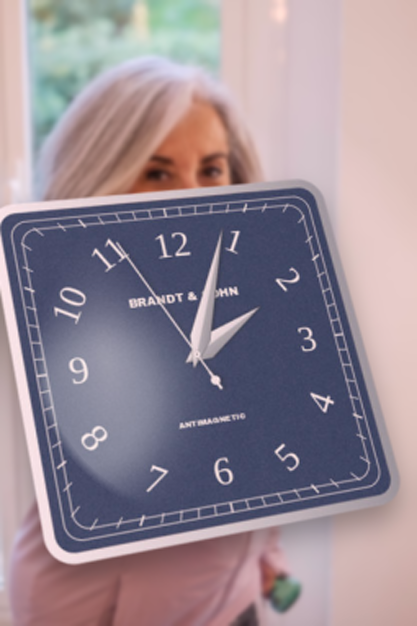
2.03.56
